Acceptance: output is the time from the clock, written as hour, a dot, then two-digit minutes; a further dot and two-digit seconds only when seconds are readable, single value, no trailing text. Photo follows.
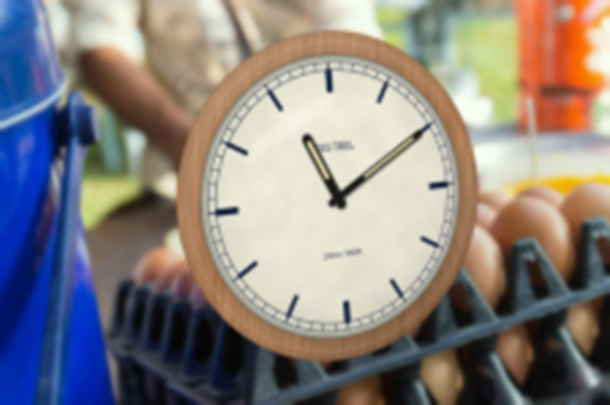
11.10
